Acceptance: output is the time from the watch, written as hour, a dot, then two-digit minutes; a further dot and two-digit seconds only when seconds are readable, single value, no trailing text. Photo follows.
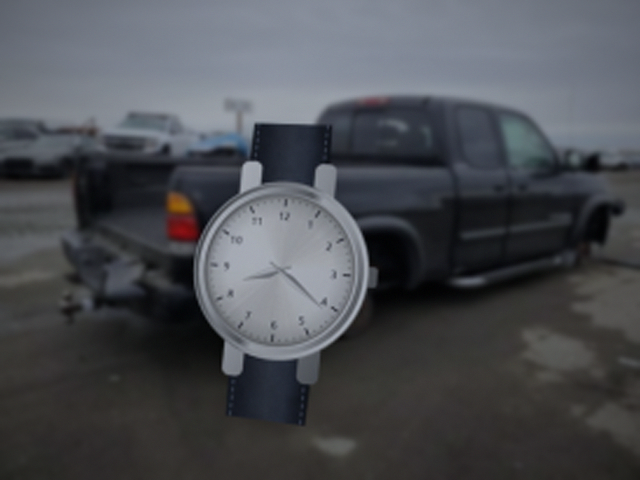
8.21
